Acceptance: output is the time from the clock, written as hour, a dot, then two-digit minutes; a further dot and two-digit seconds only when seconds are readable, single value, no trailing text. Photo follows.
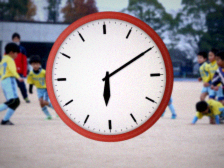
6.10
